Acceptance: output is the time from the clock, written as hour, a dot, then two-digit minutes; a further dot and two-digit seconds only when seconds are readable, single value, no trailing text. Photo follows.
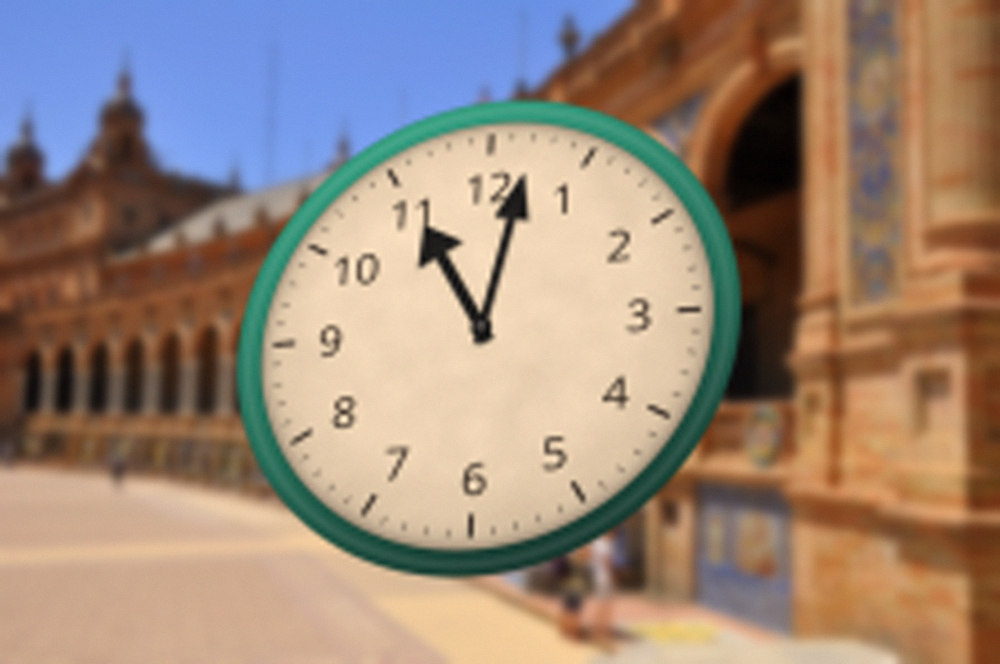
11.02
